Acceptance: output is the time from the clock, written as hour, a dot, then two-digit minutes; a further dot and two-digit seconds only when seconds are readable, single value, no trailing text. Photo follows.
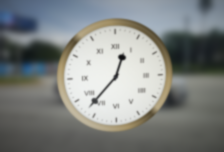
12.37
